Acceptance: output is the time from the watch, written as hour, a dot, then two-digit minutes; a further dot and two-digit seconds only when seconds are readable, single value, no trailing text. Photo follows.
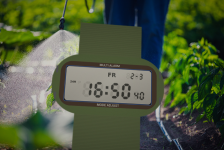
16.50.40
